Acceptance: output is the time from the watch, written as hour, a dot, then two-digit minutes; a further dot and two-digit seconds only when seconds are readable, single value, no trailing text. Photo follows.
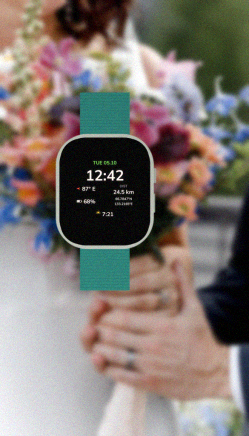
12.42
